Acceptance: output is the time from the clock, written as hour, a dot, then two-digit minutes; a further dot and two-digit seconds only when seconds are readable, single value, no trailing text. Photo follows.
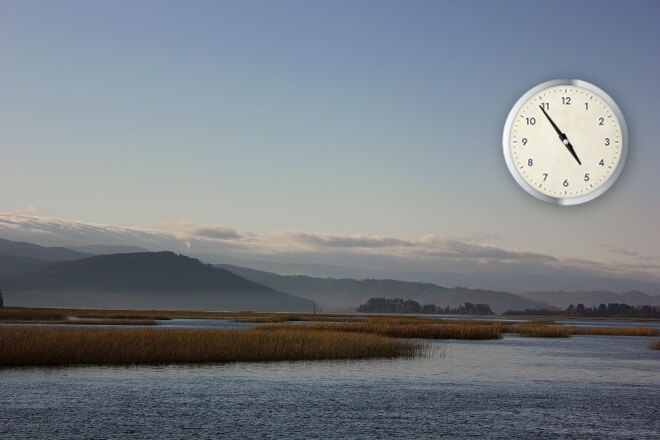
4.54
